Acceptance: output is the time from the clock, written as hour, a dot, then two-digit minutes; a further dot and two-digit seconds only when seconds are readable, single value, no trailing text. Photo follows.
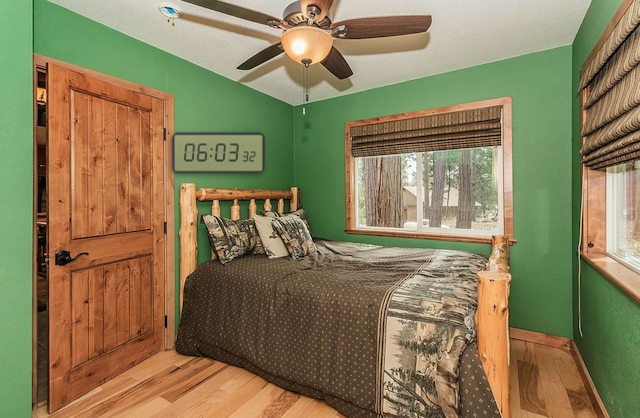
6.03.32
